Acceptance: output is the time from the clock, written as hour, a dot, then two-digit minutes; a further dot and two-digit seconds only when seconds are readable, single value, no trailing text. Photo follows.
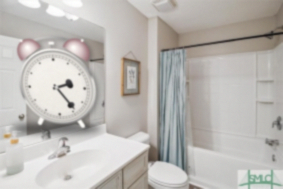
2.24
